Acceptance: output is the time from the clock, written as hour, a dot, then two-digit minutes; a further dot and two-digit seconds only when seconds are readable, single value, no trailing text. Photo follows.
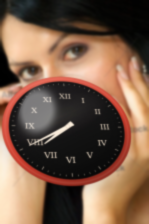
7.40
